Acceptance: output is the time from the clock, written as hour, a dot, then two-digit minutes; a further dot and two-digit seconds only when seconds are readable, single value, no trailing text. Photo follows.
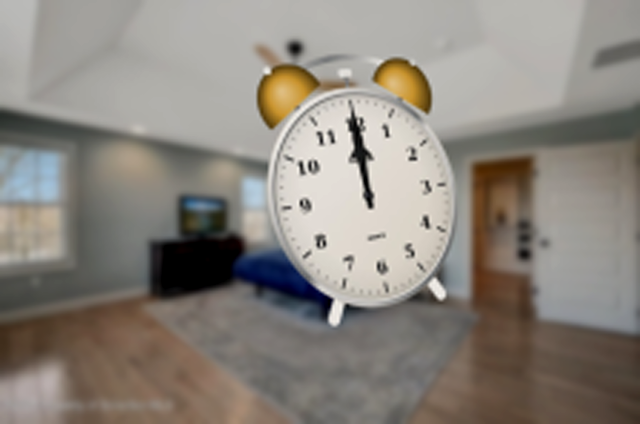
12.00
